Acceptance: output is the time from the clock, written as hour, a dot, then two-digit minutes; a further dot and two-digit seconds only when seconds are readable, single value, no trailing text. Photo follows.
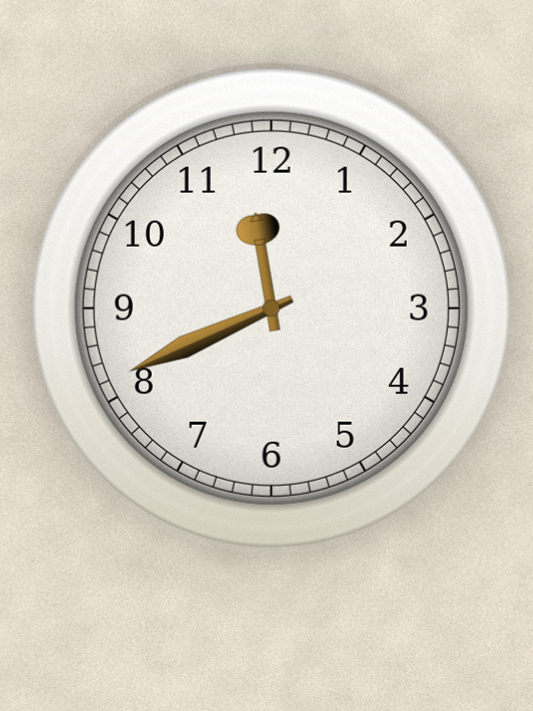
11.41
